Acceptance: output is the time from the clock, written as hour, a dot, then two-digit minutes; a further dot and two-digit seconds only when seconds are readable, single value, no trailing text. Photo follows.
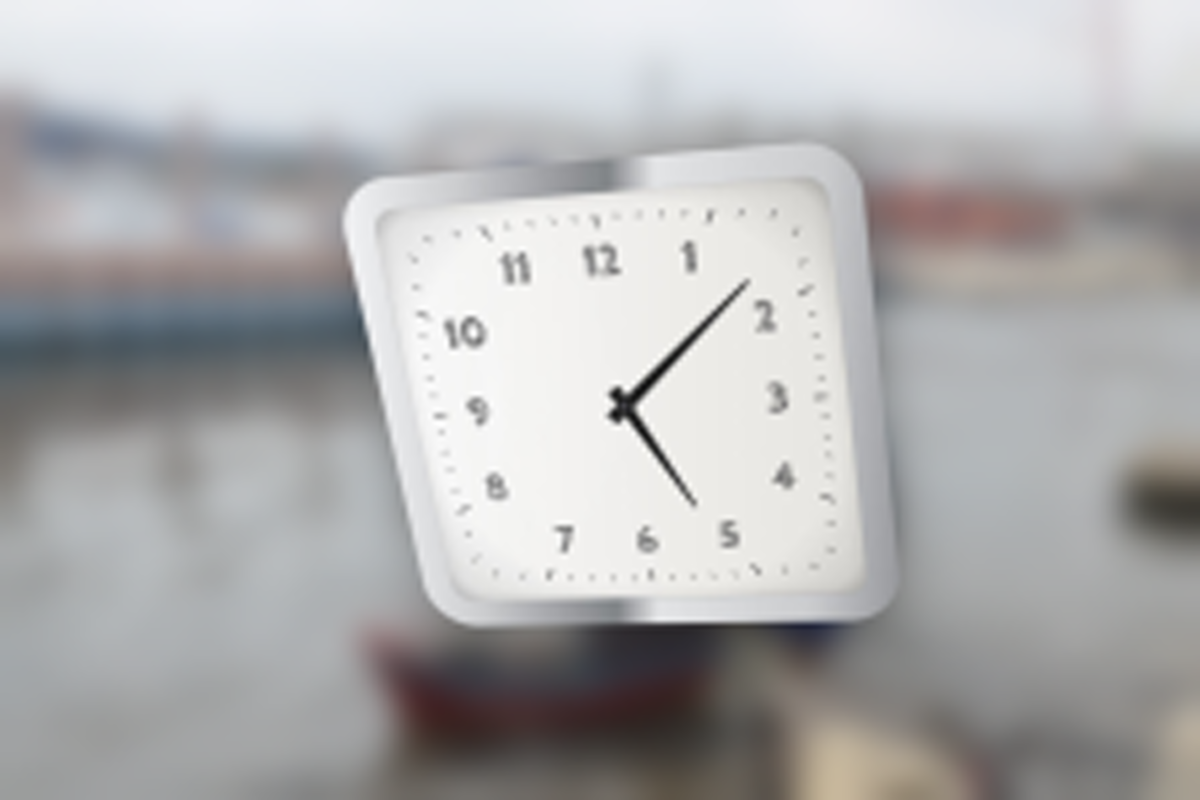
5.08
